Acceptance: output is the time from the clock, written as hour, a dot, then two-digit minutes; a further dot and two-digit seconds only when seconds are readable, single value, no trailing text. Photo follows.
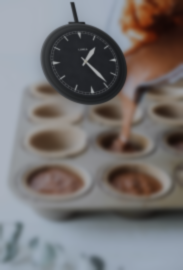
1.24
